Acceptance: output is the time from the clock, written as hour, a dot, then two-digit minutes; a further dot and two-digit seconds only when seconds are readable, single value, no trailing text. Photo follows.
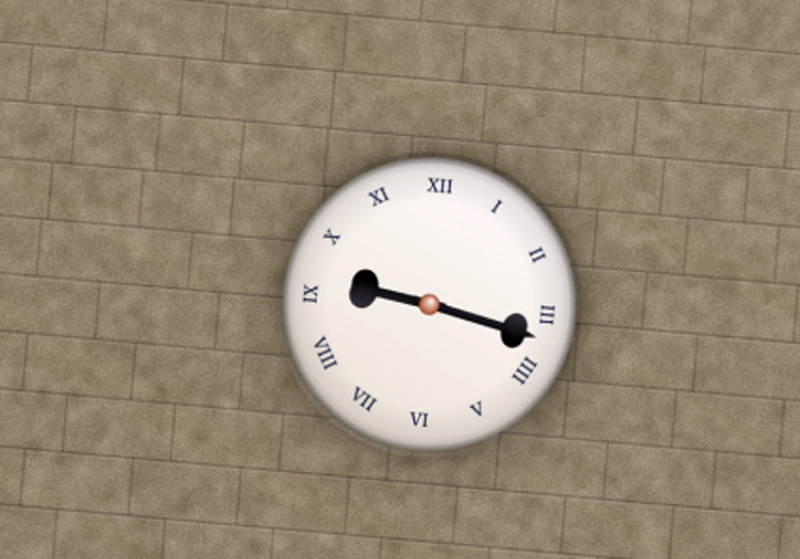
9.17
